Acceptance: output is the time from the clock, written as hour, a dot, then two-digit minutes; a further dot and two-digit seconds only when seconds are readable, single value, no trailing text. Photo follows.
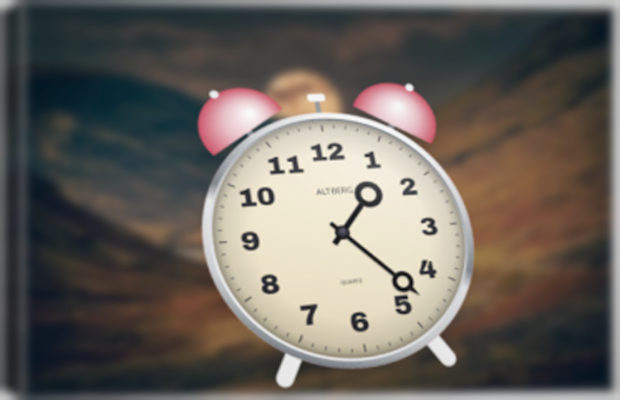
1.23
